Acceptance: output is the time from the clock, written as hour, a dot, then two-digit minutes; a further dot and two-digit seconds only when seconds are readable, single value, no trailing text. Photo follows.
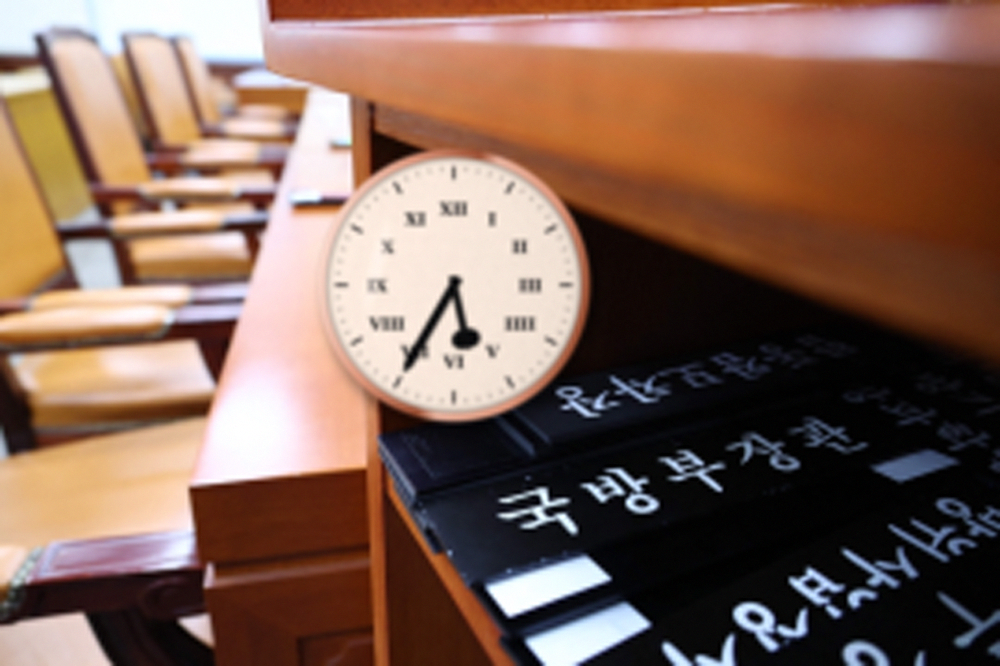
5.35
